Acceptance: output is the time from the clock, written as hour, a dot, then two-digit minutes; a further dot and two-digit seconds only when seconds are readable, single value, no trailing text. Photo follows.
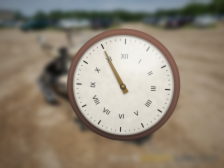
10.55
